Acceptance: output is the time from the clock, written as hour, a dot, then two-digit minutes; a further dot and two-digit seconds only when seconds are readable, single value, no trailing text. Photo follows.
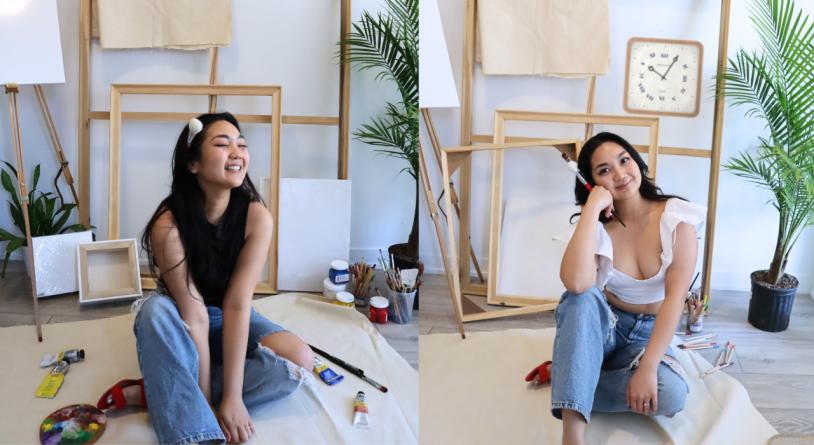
10.05
